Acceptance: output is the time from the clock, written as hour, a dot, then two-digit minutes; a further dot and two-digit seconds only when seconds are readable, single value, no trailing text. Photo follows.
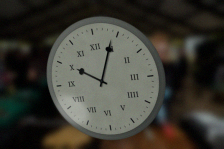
10.04
